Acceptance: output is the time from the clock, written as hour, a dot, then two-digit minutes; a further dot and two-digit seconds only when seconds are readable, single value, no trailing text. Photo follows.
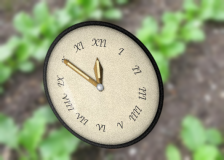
11.50
